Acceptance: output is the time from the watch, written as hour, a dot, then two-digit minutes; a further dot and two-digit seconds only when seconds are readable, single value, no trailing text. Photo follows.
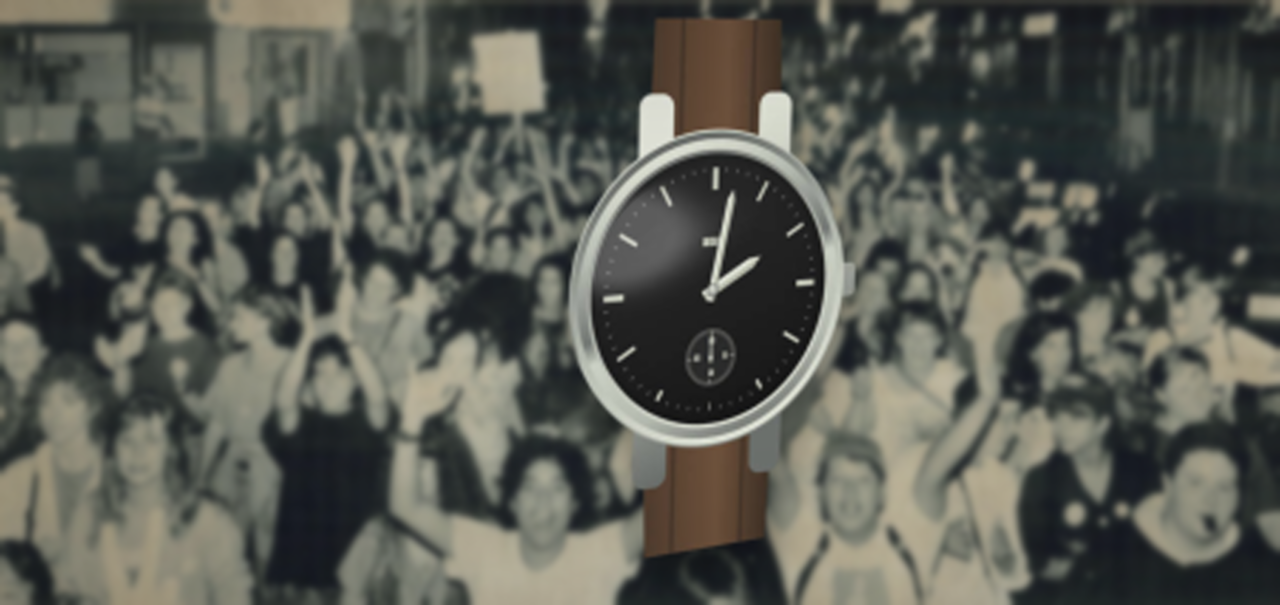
2.02
